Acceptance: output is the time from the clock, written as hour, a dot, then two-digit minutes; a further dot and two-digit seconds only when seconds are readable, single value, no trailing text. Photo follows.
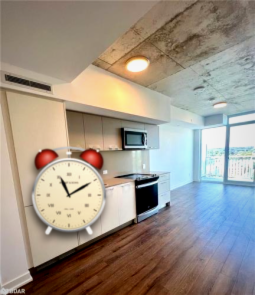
11.10
